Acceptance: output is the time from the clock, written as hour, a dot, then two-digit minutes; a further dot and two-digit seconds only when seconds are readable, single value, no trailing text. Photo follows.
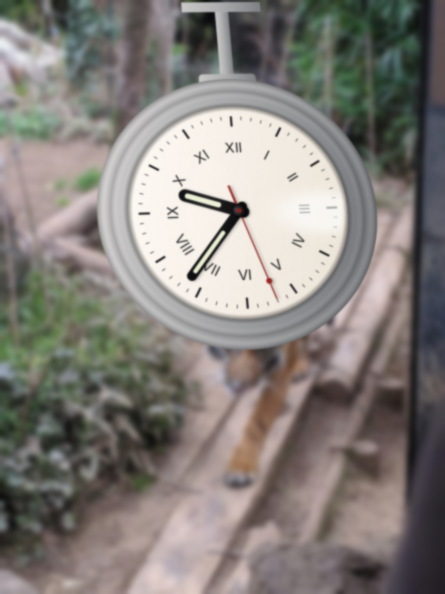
9.36.27
